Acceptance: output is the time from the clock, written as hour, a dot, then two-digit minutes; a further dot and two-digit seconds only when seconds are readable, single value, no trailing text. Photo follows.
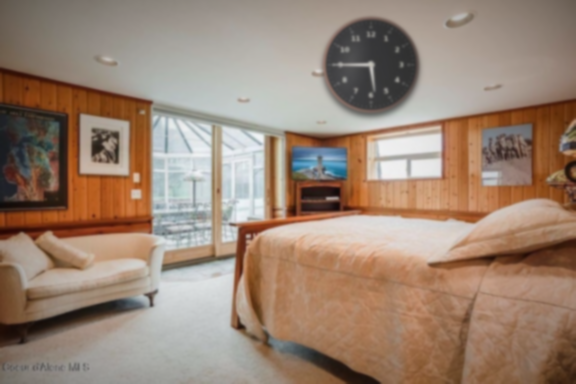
5.45
